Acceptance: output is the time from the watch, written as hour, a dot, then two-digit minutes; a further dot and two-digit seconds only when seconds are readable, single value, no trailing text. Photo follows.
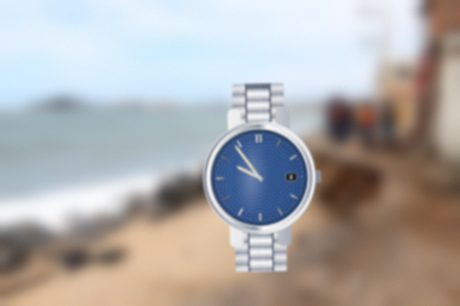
9.54
